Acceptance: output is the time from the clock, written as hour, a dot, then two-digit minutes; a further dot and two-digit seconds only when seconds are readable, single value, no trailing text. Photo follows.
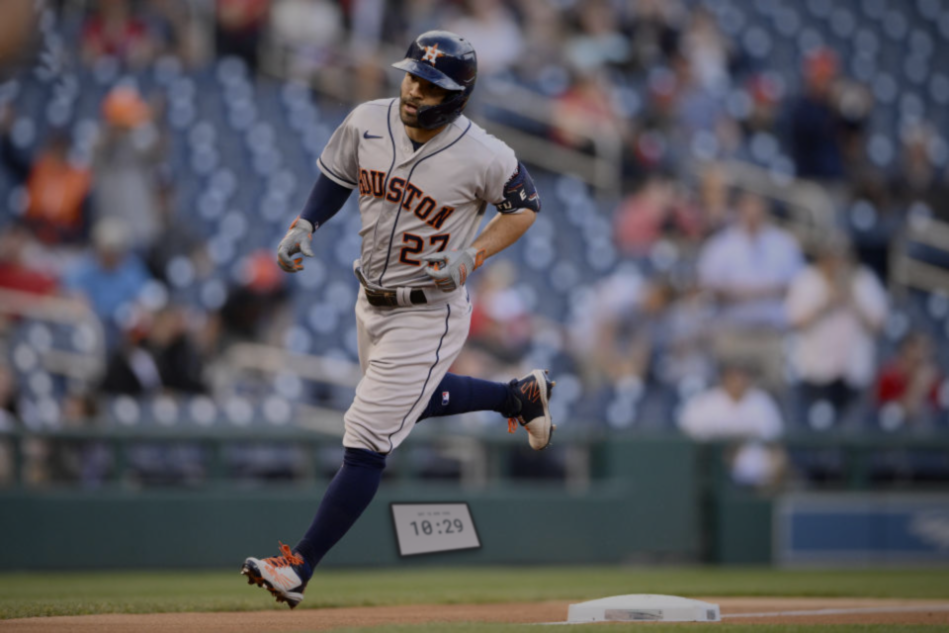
10.29
